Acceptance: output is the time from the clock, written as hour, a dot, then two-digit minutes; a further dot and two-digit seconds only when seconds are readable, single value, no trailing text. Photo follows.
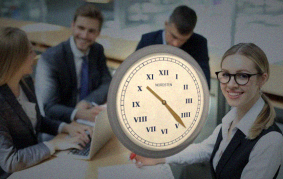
10.23
